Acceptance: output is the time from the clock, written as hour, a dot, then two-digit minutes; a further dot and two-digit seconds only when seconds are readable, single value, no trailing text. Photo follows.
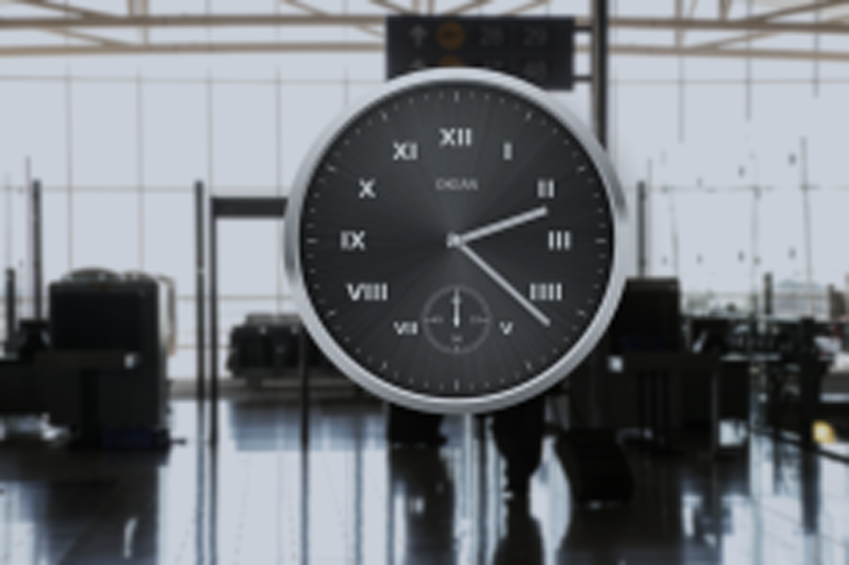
2.22
